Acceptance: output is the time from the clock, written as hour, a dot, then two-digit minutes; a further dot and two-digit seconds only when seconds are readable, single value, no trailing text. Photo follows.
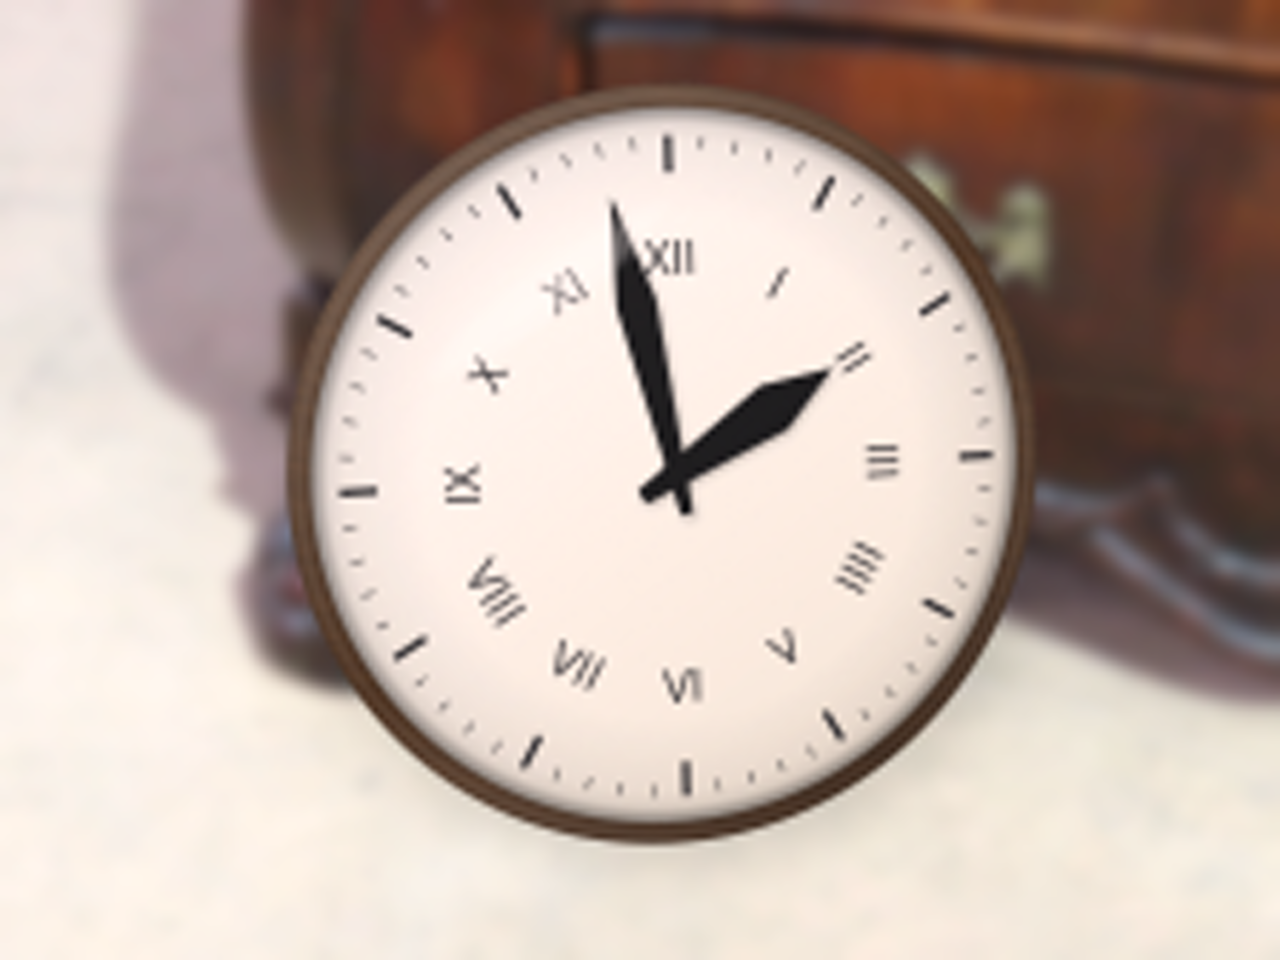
1.58
